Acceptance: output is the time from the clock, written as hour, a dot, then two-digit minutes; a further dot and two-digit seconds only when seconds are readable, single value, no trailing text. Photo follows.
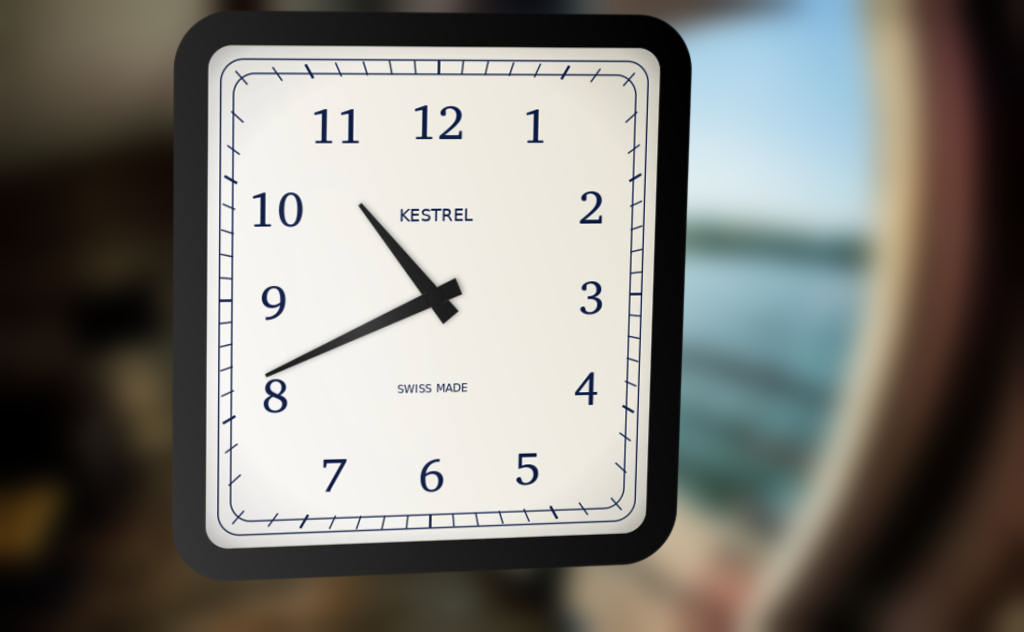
10.41
